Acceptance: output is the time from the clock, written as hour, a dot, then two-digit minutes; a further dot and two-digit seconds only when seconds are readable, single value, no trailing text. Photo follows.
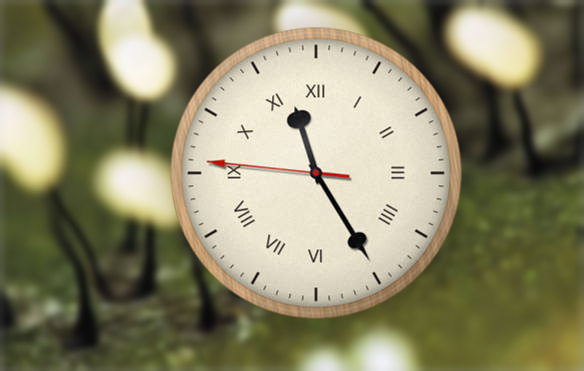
11.24.46
